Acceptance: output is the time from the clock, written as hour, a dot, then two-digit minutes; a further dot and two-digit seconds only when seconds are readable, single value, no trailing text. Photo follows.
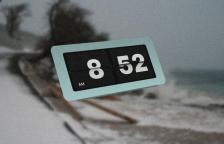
8.52
